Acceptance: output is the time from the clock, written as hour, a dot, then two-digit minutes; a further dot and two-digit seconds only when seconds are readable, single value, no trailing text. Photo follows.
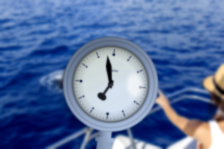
6.58
